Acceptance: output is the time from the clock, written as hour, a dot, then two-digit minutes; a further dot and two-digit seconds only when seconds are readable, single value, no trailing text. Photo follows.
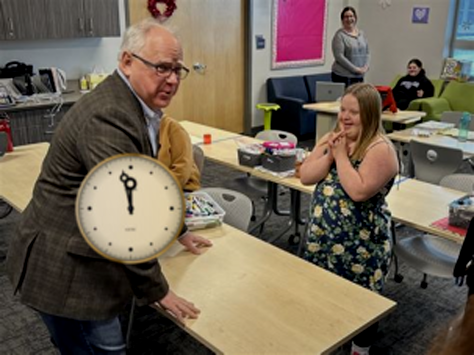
11.58
